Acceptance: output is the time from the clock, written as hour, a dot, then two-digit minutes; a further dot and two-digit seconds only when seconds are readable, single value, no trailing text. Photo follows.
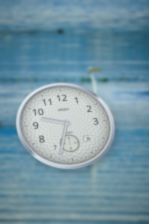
9.33
